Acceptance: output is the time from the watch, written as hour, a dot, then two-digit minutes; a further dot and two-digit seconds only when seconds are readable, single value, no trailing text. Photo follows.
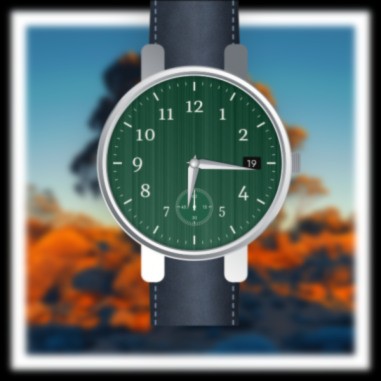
6.16
